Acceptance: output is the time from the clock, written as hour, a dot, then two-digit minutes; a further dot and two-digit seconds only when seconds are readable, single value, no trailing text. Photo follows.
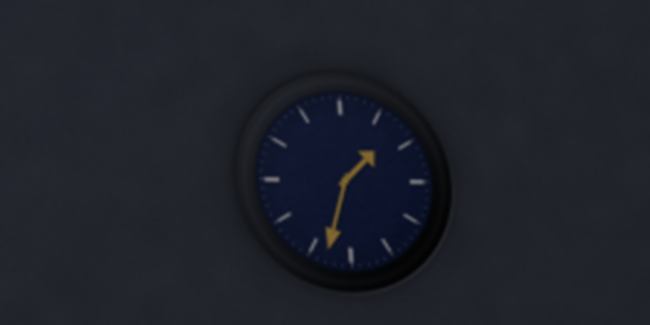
1.33
